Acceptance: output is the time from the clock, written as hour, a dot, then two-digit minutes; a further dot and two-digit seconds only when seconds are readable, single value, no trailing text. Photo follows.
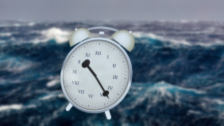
10.23
